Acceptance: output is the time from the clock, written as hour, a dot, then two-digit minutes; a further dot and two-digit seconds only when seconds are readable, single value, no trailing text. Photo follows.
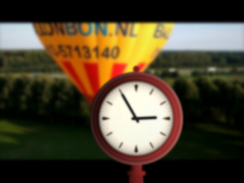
2.55
